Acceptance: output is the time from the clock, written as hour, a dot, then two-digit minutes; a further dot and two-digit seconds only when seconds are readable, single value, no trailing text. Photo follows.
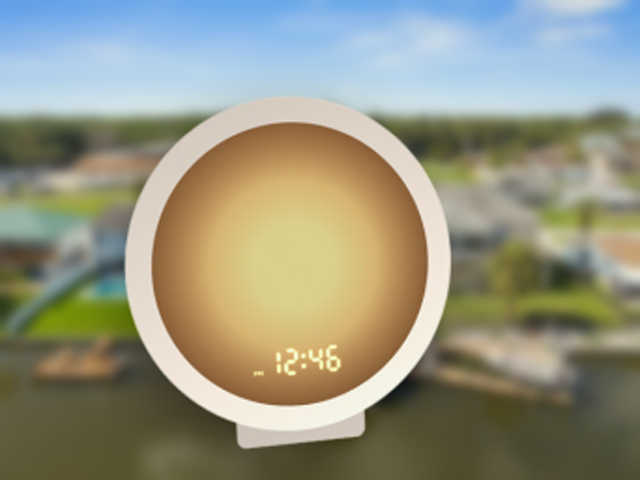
12.46
